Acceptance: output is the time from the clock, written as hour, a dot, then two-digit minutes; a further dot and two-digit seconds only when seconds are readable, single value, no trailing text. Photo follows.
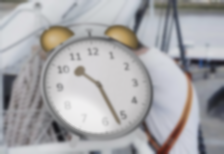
10.27
